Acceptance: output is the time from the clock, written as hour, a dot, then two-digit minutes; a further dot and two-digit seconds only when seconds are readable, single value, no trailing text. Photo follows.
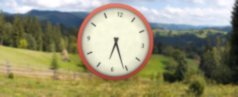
6.26
